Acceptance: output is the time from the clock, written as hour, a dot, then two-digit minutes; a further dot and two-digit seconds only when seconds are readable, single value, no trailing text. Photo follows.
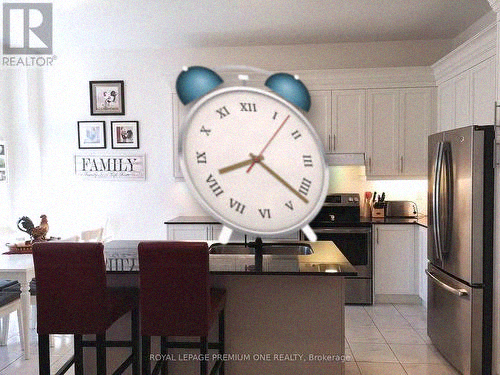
8.22.07
